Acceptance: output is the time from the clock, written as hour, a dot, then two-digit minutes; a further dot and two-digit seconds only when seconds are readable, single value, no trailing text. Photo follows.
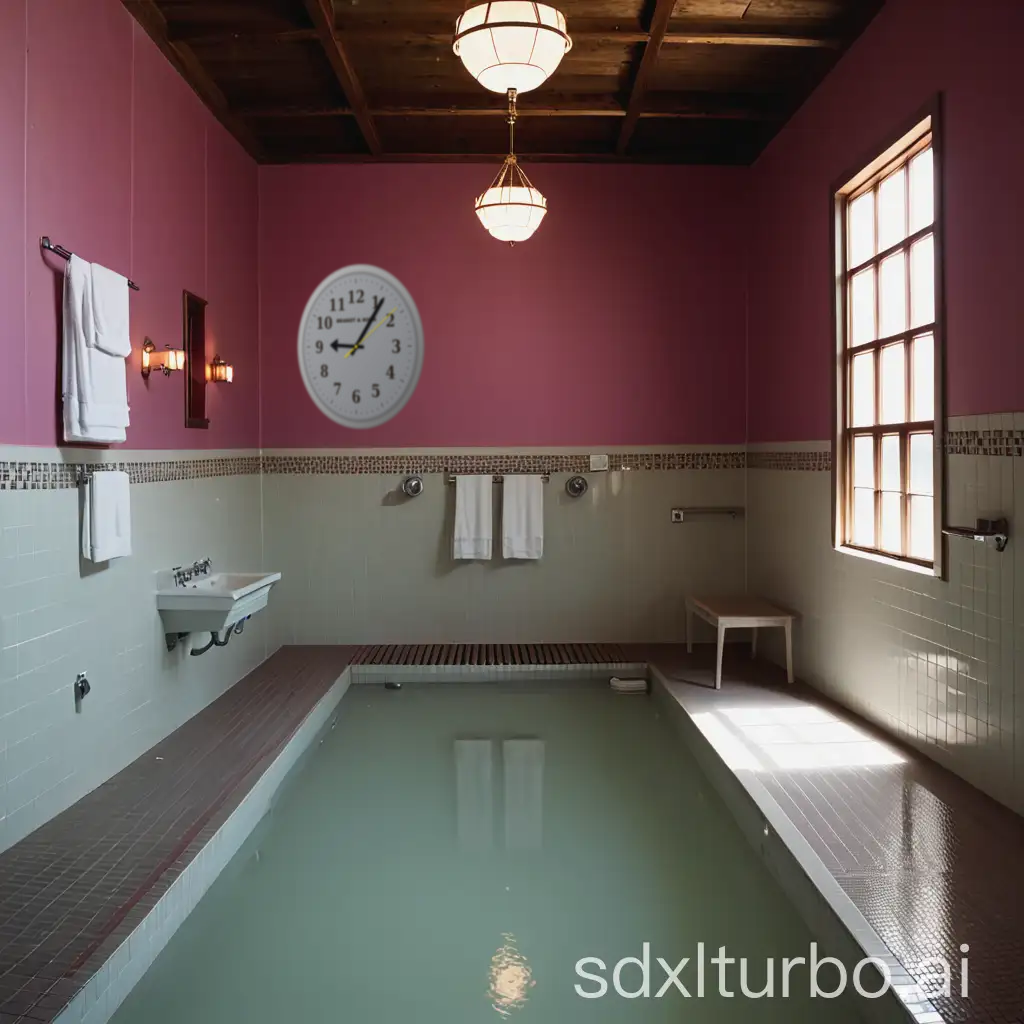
9.06.09
